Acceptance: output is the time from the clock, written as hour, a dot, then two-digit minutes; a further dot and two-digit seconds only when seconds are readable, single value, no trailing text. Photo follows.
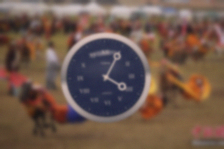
4.05
